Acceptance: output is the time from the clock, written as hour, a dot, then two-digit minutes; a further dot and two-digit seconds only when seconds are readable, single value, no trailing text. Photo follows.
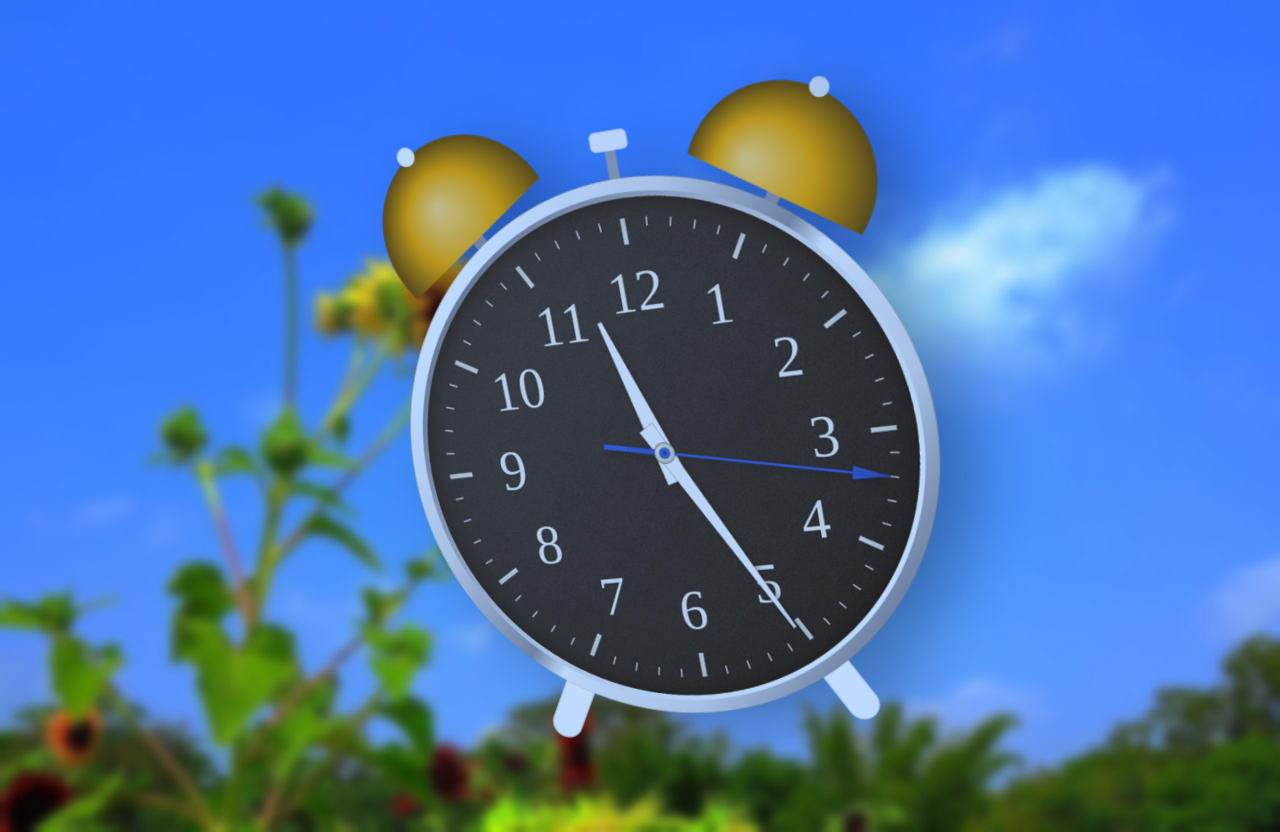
11.25.17
